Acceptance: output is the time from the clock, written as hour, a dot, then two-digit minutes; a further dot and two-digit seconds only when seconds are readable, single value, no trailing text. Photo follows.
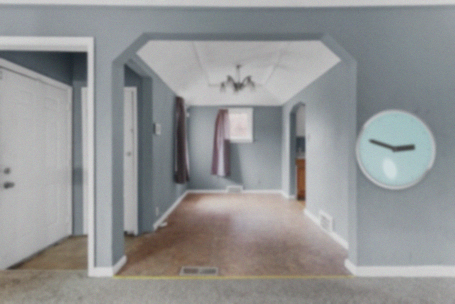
2.48
